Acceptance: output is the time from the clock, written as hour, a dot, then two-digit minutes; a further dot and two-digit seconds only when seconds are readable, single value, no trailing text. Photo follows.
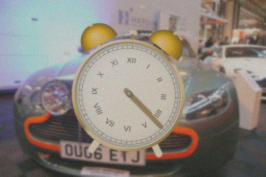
4.22
